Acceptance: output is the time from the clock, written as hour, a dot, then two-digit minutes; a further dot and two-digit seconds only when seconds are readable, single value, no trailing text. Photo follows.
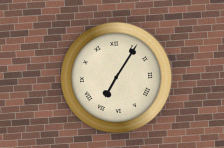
7.06
